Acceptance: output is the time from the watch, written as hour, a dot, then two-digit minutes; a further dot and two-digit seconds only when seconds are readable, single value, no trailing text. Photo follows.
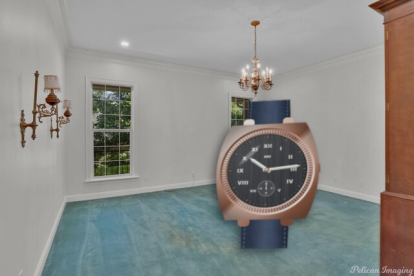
10.14
